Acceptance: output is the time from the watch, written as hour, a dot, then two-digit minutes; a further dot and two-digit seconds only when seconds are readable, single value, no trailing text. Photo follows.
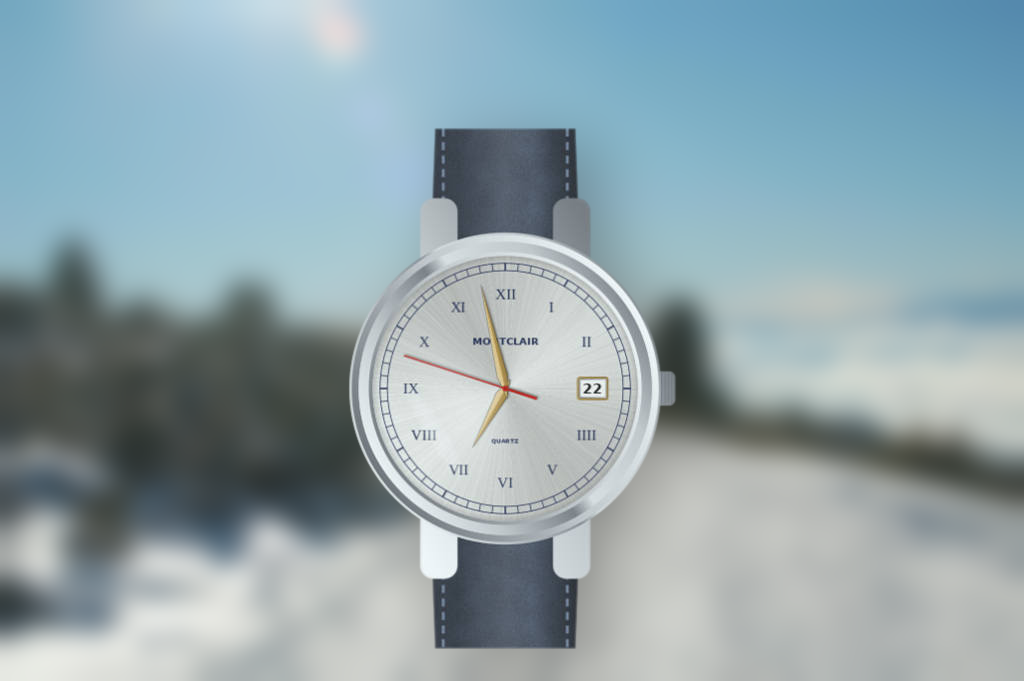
6.57.48
